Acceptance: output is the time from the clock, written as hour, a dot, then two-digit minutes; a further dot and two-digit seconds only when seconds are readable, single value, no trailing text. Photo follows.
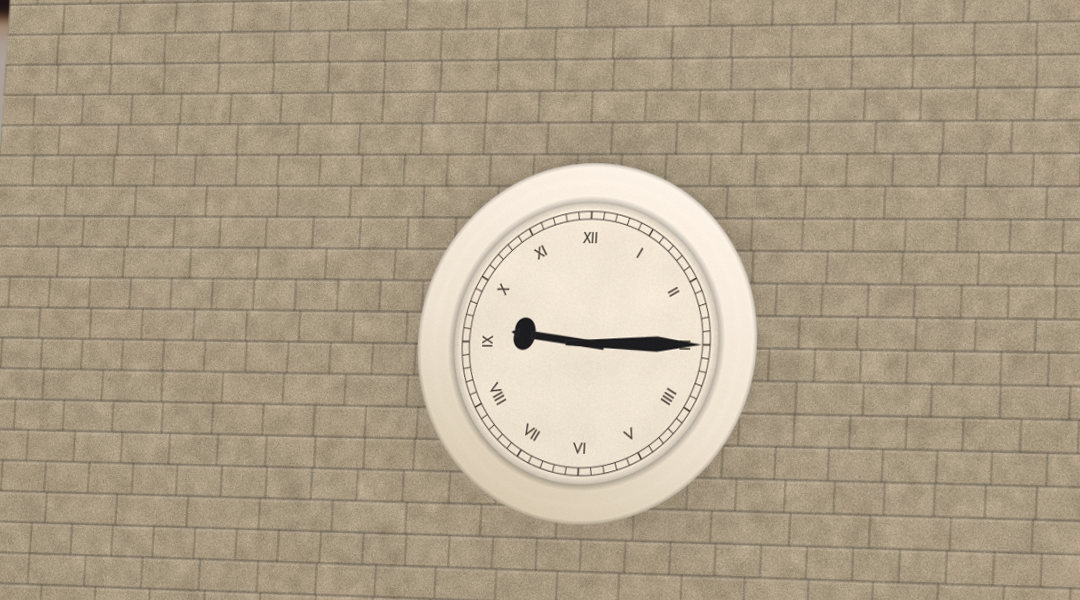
9.15
